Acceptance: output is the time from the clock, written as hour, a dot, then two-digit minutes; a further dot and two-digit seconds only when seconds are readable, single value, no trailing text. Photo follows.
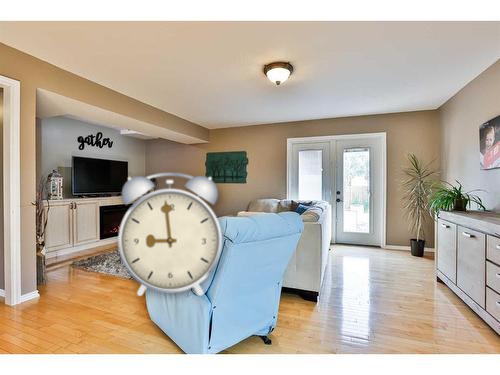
8.59
